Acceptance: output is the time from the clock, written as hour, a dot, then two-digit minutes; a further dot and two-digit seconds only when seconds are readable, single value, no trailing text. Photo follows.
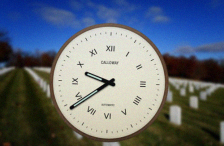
9.39
